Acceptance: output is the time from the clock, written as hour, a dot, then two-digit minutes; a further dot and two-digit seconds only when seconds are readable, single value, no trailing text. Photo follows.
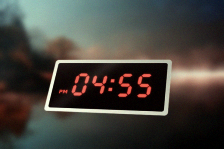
4.55
